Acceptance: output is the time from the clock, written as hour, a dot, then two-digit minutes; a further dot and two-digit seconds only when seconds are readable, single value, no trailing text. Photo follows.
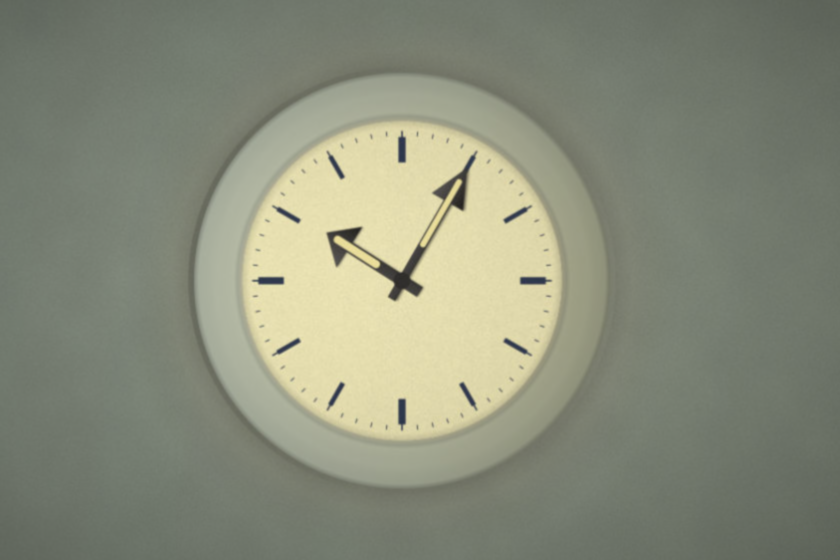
10.05
